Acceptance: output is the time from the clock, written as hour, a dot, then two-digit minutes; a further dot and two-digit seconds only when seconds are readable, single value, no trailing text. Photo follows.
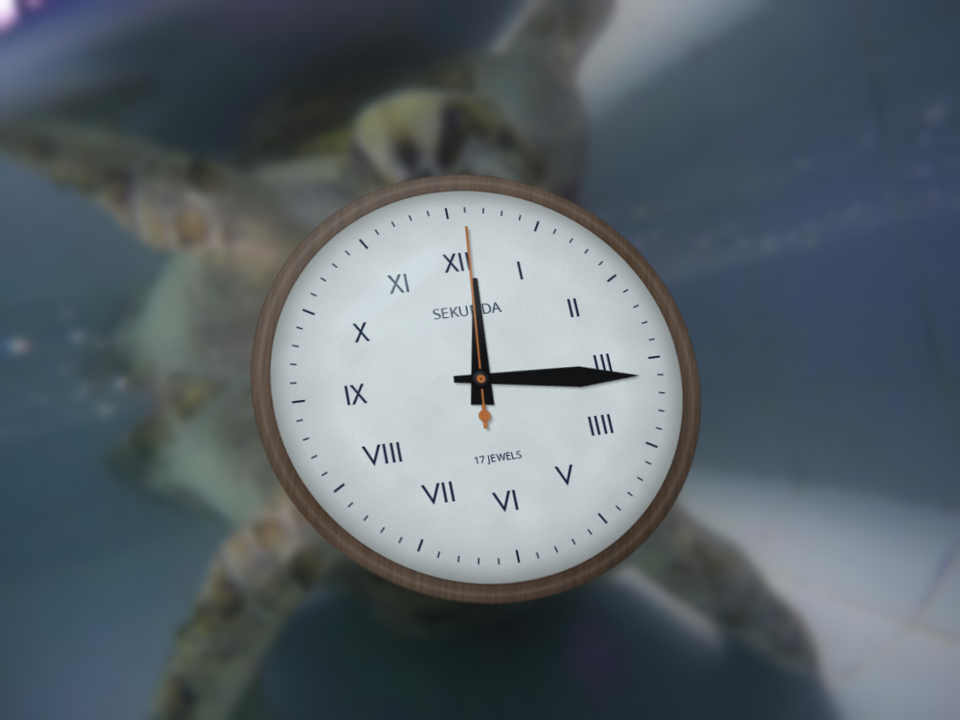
12.16.01
